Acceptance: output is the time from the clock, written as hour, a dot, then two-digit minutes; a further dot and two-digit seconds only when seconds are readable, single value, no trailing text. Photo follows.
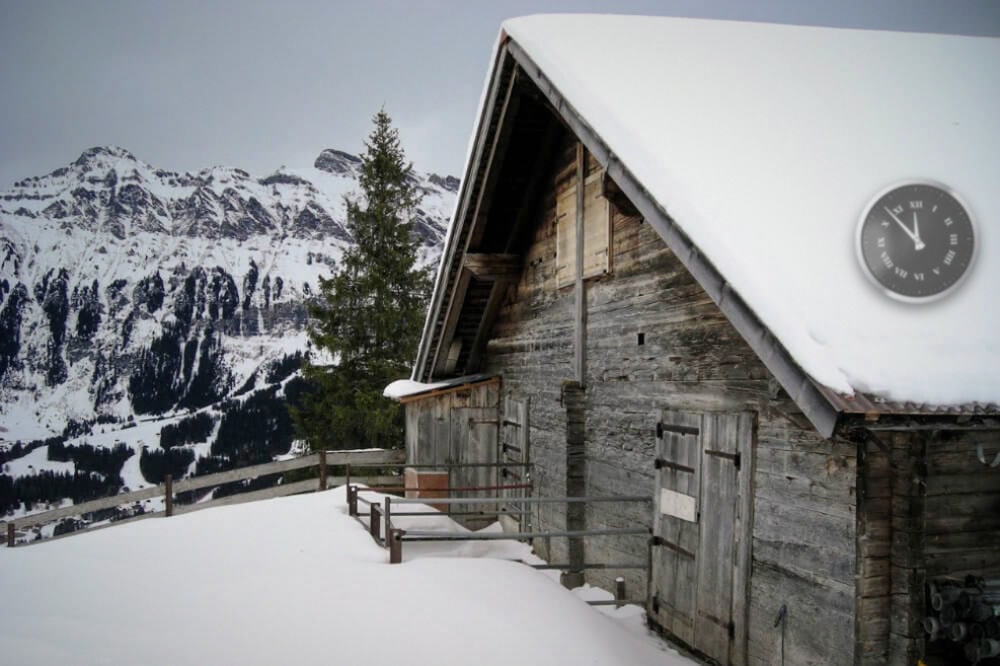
11.53
